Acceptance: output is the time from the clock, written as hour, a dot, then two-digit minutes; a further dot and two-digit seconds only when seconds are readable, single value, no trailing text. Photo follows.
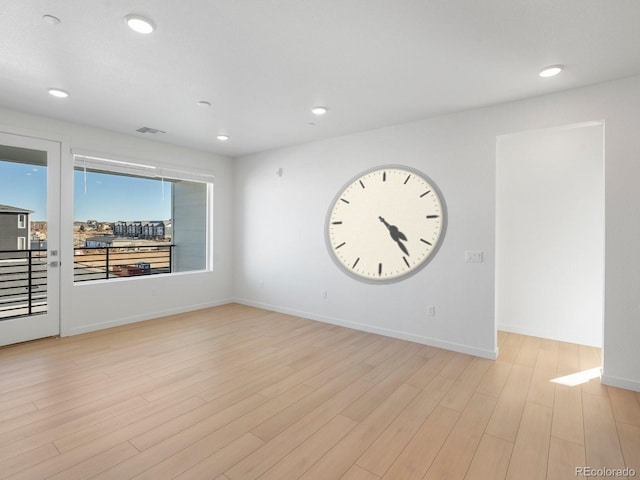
4.24
